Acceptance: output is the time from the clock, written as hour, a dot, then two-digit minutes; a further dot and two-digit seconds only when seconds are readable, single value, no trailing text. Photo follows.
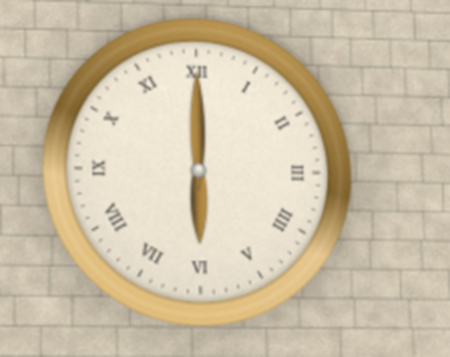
6.00
